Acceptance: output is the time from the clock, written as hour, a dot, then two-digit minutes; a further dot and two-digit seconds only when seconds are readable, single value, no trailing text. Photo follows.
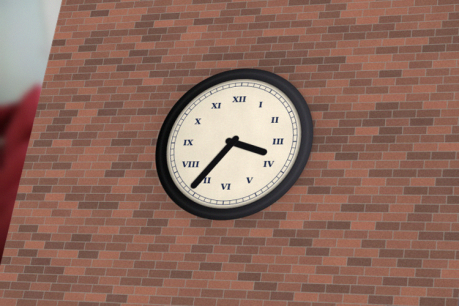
3.36
